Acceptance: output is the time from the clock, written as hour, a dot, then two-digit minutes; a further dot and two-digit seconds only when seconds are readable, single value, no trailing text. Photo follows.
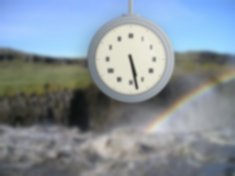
5.28
